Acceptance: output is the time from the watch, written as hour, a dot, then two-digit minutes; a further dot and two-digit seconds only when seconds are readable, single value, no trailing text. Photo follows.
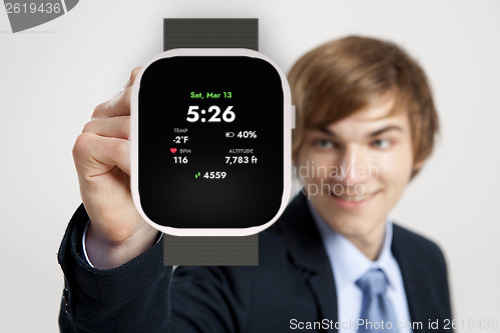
5.26
